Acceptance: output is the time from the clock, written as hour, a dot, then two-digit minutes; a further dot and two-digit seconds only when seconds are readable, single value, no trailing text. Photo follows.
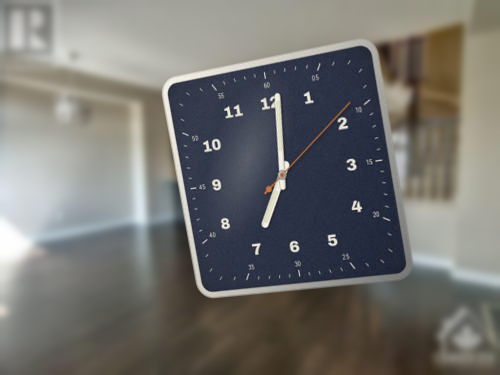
7.01.09
